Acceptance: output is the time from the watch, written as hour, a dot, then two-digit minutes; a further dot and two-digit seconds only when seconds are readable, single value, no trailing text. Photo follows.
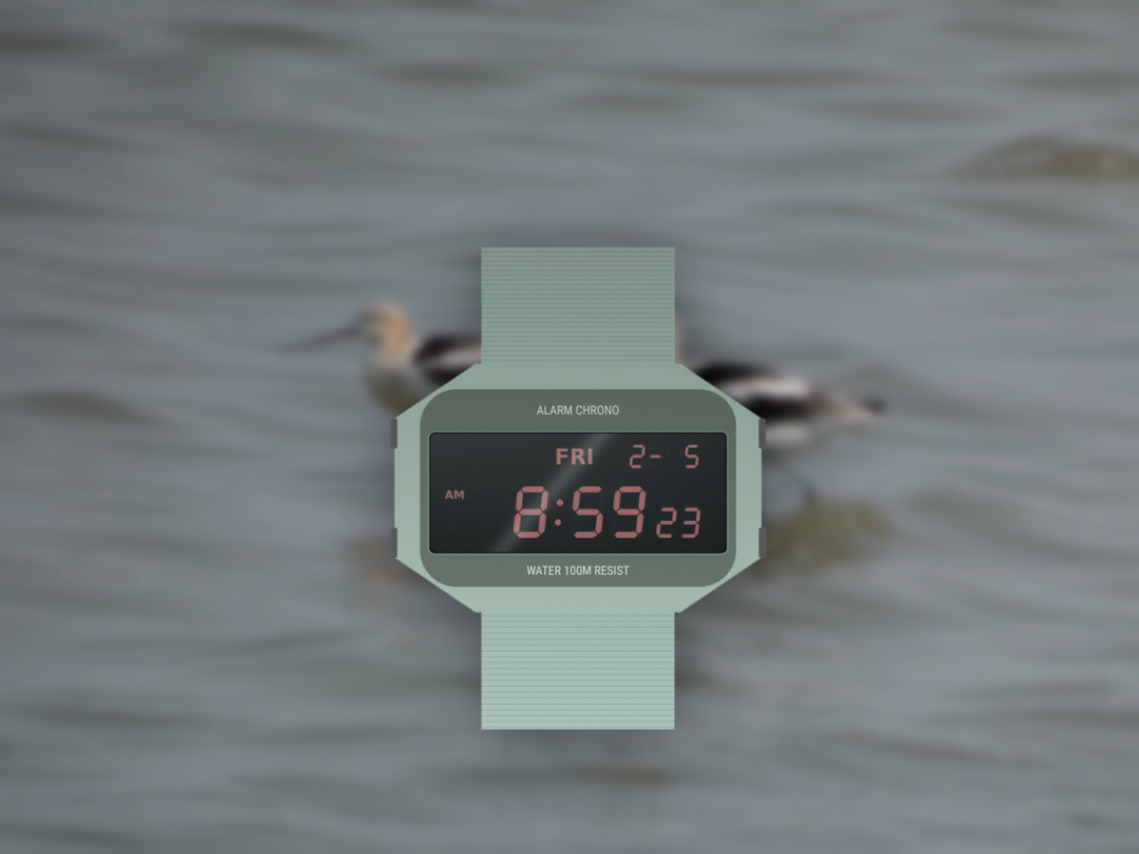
8.59.23
